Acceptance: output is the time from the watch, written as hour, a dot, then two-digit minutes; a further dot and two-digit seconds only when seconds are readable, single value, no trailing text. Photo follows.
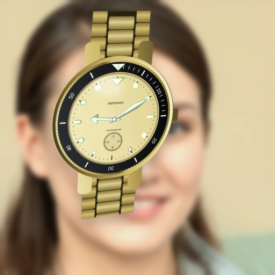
9.10
